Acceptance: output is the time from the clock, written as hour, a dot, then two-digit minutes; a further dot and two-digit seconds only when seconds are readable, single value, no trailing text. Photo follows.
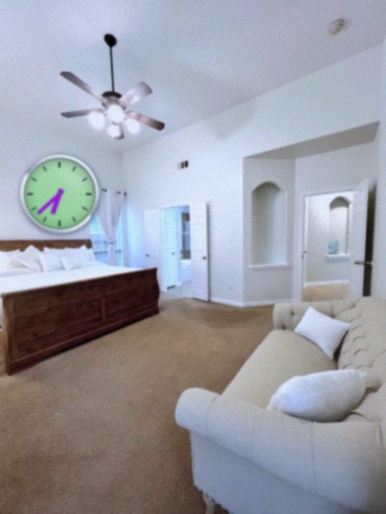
6.38
